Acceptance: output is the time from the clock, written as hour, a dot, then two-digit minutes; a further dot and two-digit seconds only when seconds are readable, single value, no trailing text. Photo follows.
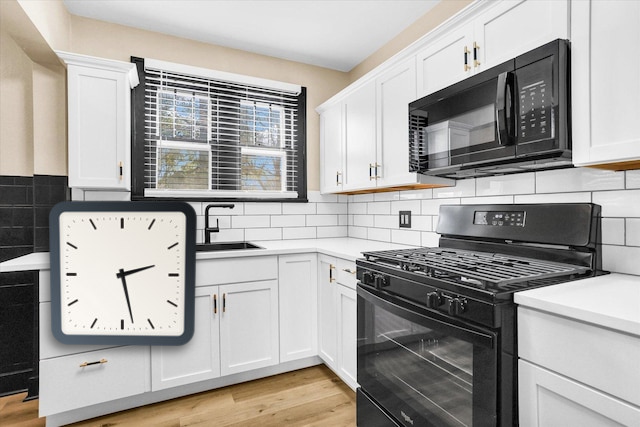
2.28
